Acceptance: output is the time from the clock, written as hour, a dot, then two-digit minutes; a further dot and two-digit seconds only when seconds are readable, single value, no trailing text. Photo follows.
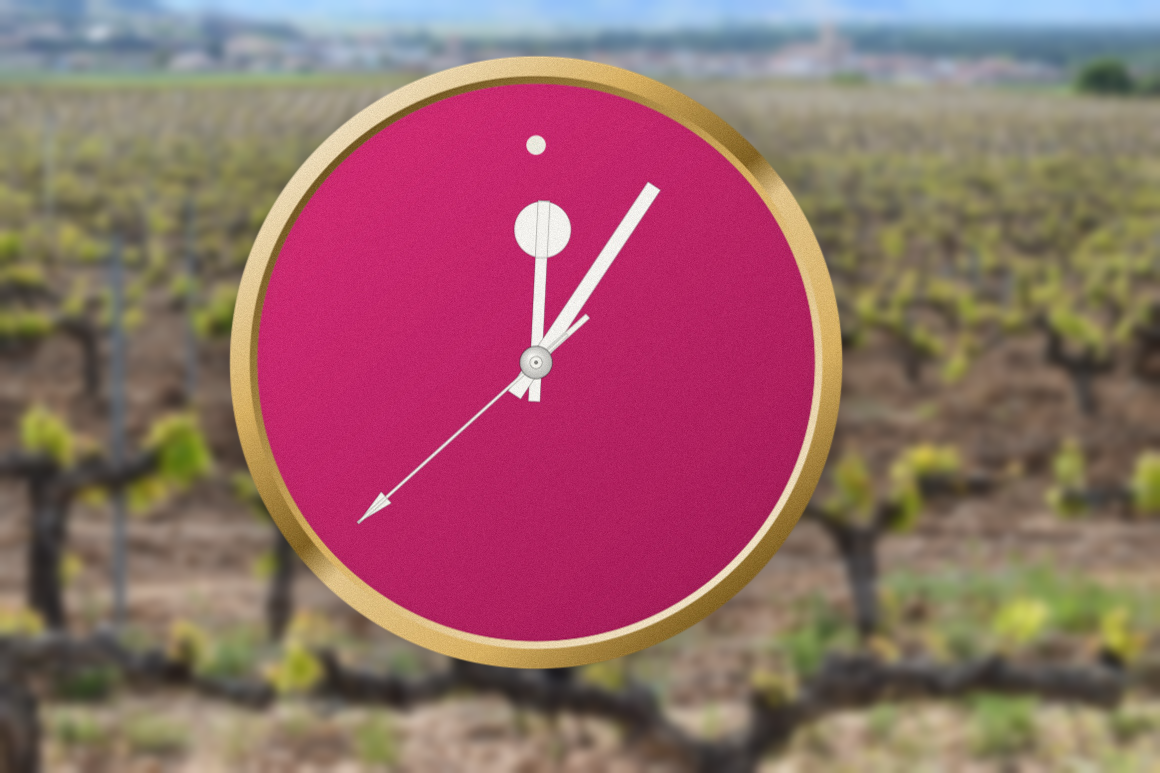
12.05.38
